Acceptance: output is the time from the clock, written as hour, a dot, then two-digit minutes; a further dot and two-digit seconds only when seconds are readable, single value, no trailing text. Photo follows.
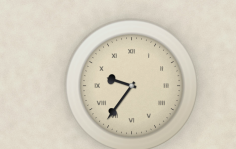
9.36
